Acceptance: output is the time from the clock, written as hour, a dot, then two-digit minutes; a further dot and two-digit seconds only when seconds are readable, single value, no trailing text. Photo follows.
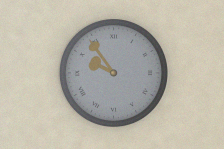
9.54
